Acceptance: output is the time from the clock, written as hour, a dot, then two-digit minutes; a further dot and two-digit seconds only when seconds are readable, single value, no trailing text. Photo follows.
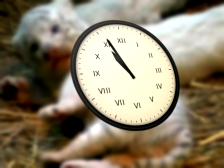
10.56
